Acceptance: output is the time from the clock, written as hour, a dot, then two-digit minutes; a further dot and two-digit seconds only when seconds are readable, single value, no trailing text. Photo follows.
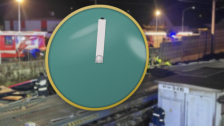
12.00
